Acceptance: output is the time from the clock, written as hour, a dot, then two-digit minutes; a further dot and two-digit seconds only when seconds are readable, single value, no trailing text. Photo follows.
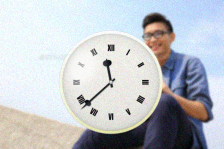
11.38
